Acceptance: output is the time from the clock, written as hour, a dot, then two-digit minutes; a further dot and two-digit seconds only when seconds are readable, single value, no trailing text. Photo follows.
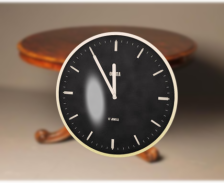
11.55
